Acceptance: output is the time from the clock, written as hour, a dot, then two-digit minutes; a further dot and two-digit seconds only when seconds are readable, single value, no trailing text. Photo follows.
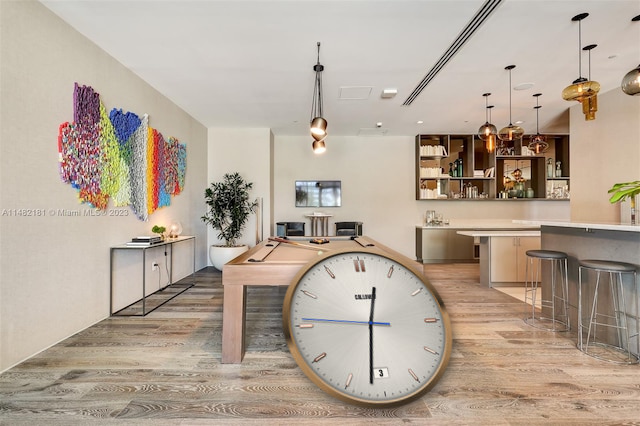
12.31.46
